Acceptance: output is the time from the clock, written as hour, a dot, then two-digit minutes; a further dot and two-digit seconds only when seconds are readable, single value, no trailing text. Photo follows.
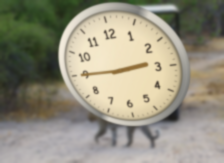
2.45
